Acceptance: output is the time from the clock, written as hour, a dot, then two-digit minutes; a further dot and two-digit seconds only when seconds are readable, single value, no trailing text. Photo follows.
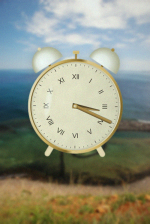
3.19
